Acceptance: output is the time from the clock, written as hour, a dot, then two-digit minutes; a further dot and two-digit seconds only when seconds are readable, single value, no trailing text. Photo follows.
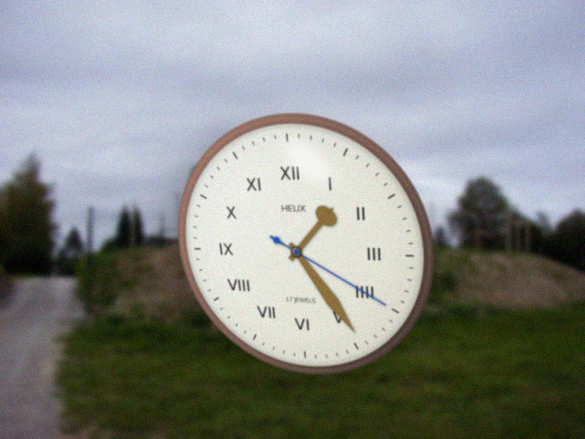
1.24.20
